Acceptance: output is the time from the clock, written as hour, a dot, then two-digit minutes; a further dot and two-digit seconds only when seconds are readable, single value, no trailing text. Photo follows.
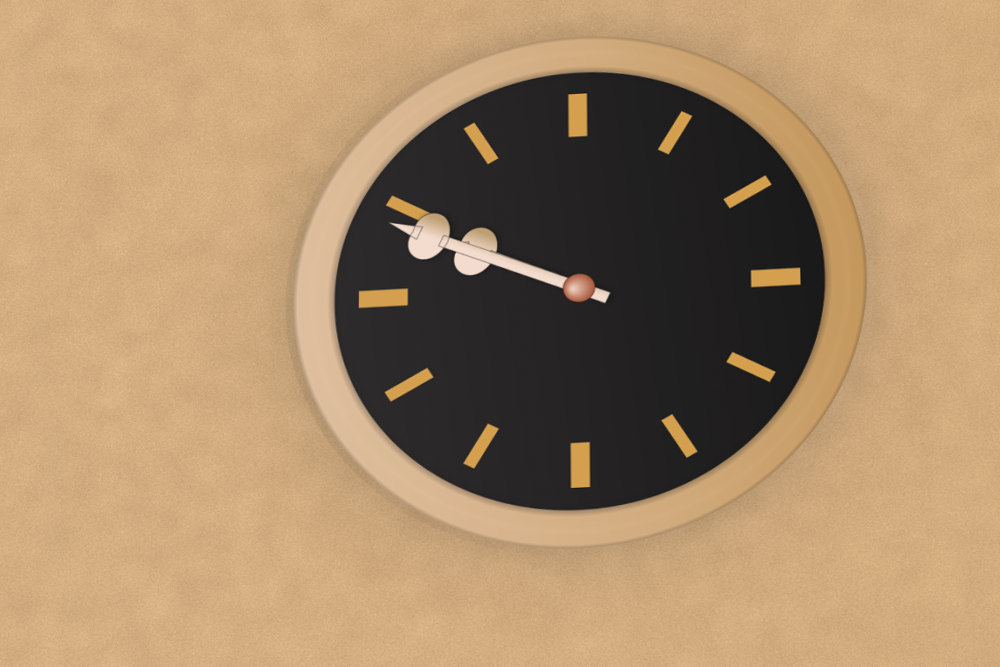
9.49
